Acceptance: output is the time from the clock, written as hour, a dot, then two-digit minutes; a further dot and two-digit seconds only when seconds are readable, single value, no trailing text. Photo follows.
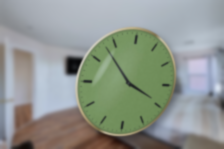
3.53
